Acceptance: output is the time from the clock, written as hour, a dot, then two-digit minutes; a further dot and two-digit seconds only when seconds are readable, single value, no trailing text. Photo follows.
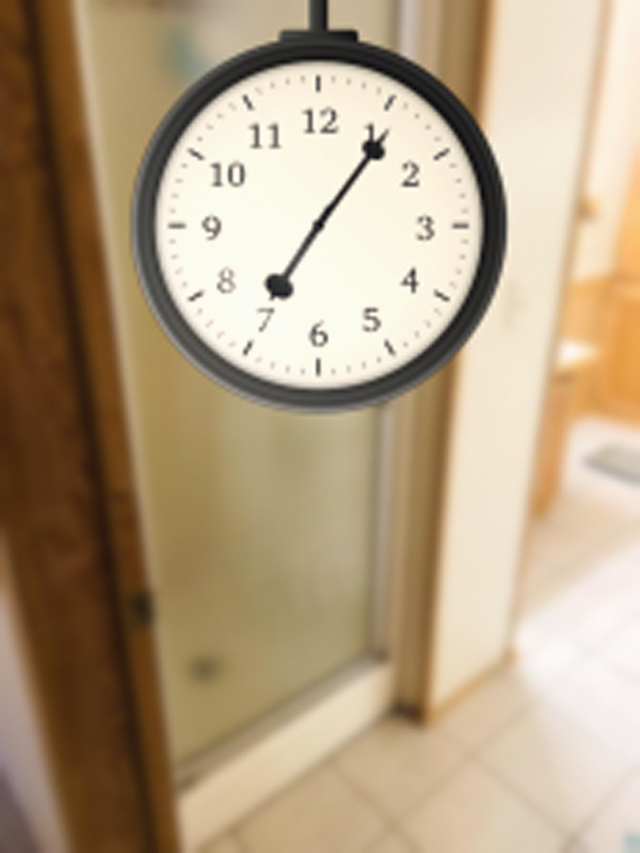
7.06
